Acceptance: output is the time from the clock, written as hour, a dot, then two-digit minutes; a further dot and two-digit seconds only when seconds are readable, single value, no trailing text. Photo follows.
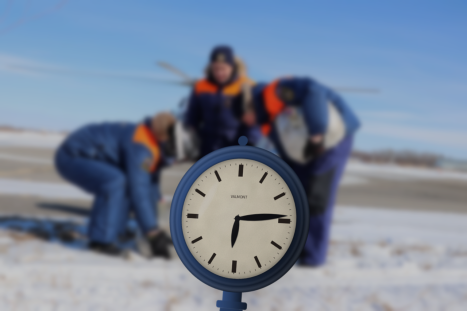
6.14
